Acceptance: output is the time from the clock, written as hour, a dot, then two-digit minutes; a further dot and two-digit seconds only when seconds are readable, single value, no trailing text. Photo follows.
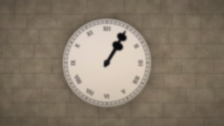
1.05
